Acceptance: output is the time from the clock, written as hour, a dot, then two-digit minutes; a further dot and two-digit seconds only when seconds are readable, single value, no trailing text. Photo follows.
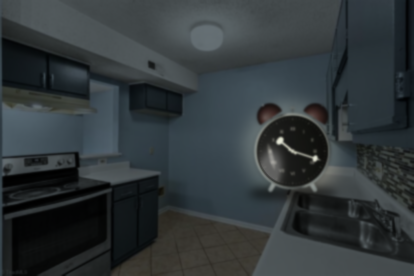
10.18
